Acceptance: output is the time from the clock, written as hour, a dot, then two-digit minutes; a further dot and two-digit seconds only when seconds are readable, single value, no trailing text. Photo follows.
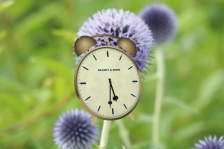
5.31
